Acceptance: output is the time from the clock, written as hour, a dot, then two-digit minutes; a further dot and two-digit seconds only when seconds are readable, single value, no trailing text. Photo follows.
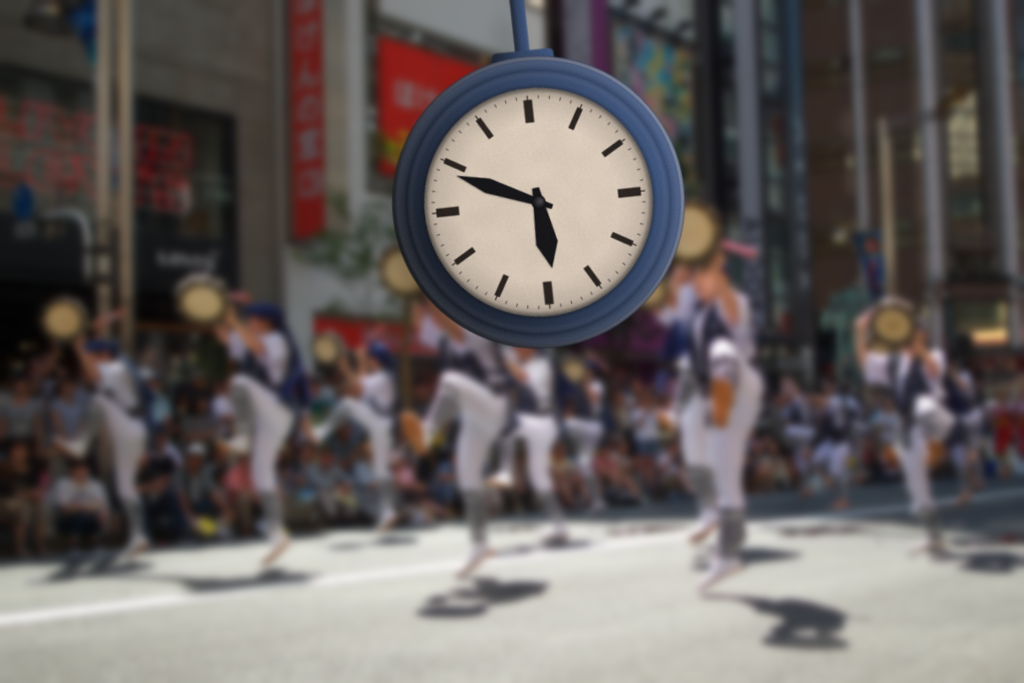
5.49
